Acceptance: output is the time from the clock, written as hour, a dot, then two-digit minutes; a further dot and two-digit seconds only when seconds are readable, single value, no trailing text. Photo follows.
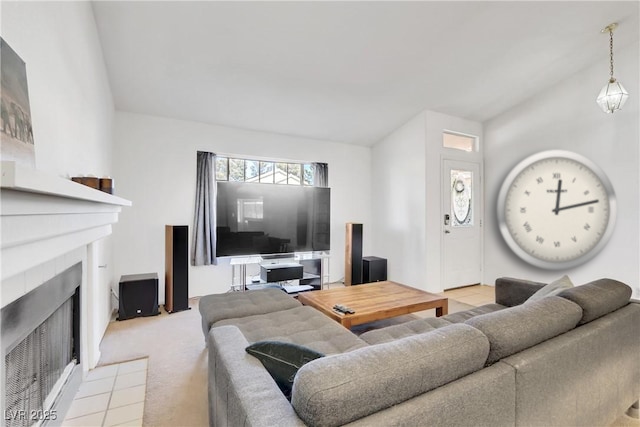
12.13
